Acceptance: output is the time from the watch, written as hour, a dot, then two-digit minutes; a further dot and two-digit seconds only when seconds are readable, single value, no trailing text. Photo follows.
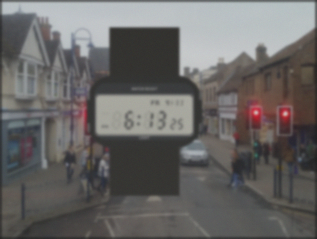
6.13
